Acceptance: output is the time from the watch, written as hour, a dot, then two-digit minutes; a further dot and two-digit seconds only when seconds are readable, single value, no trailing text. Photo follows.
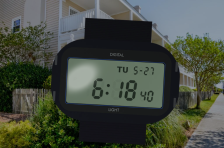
6.18.40
